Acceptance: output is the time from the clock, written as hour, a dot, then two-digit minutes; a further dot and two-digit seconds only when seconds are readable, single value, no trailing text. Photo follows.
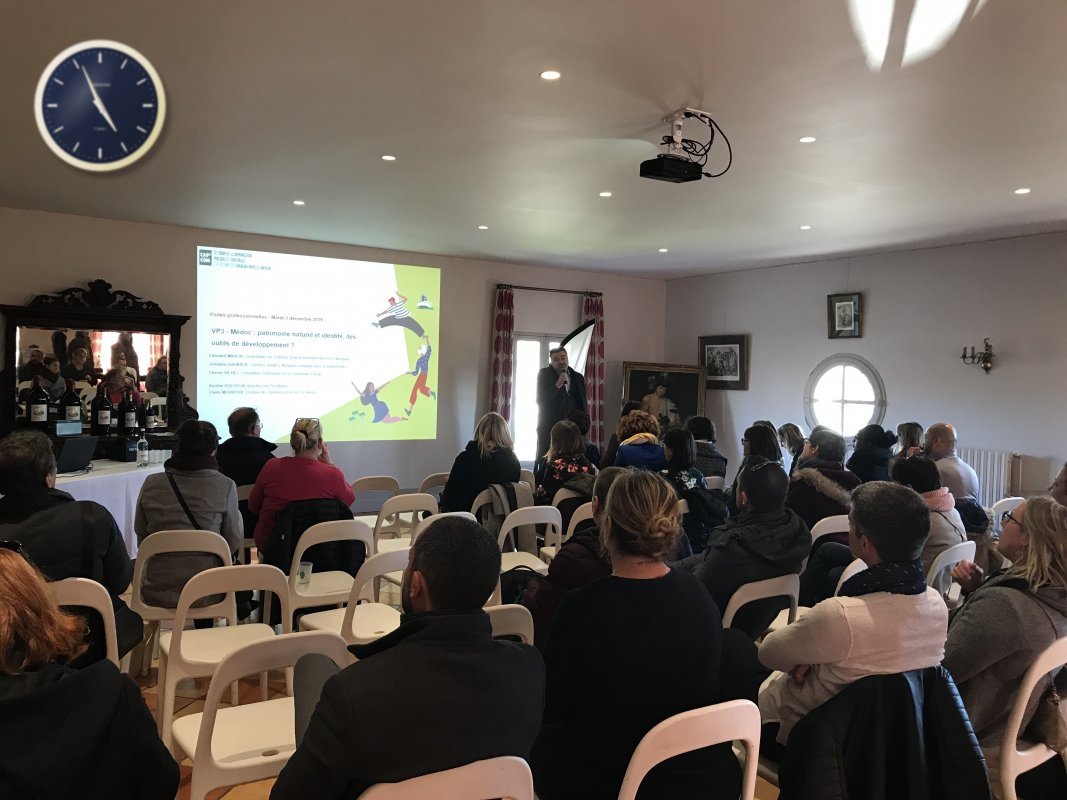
4.56
